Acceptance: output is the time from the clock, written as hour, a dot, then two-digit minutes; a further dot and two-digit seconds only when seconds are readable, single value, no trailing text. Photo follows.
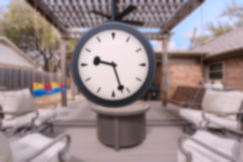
9.27
